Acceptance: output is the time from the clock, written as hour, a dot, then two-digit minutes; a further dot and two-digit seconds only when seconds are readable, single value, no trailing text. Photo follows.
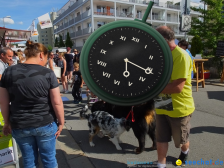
5.16
